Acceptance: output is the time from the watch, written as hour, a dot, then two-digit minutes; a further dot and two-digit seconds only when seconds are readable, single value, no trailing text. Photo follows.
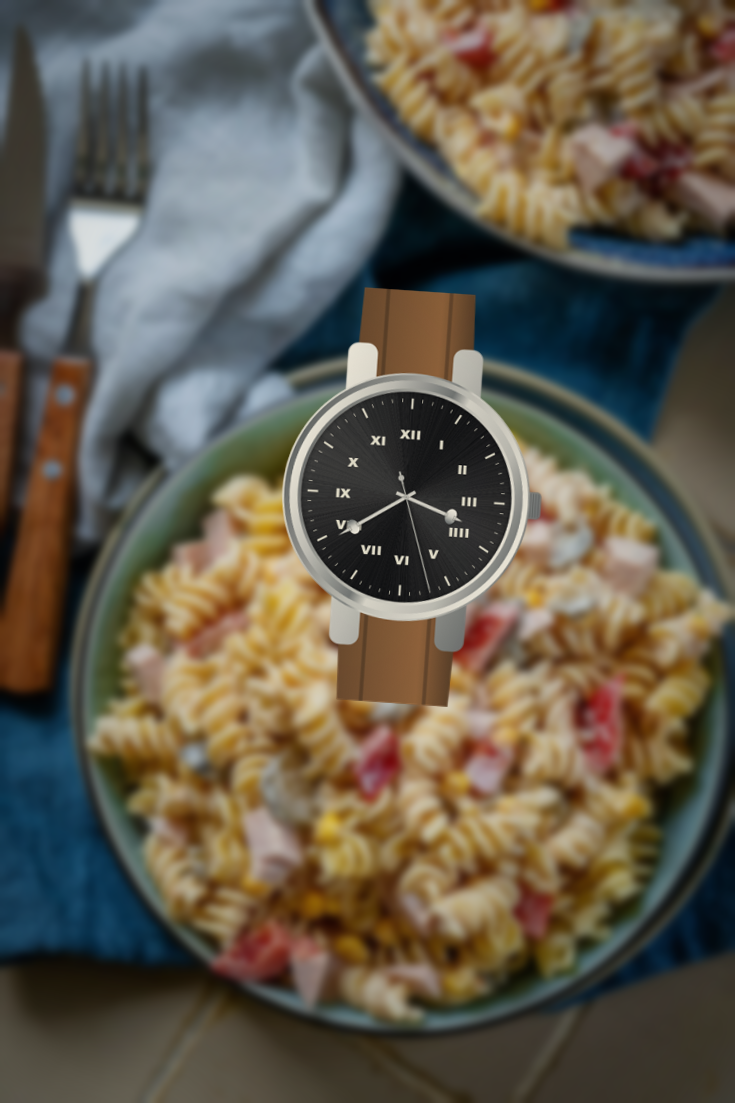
3.39.27
